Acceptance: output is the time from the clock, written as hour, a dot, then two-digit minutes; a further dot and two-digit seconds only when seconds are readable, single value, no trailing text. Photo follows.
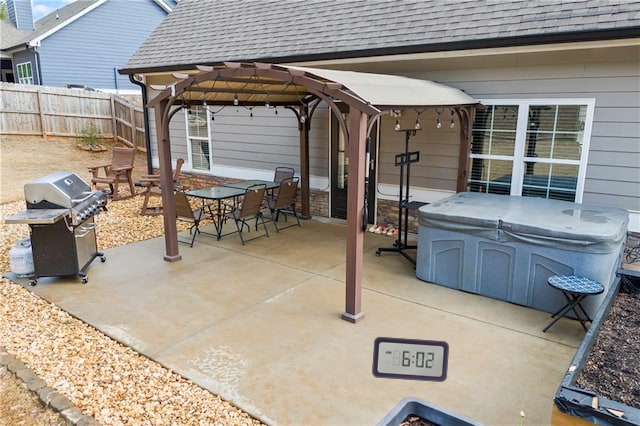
6.02
